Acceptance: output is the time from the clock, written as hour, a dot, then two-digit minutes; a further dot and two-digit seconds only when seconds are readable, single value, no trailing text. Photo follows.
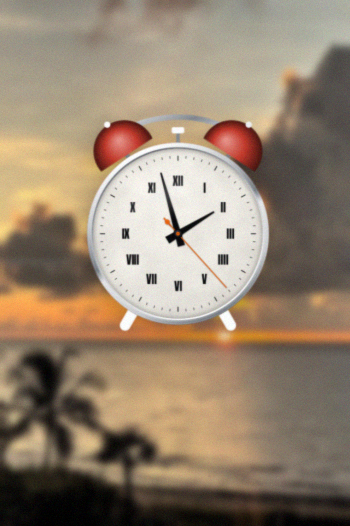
1.57.23
